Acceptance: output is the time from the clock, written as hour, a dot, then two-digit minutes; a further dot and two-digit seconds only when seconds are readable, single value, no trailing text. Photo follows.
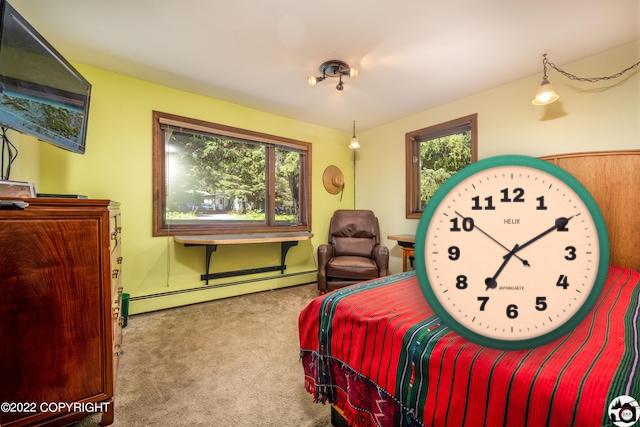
7.09.51
